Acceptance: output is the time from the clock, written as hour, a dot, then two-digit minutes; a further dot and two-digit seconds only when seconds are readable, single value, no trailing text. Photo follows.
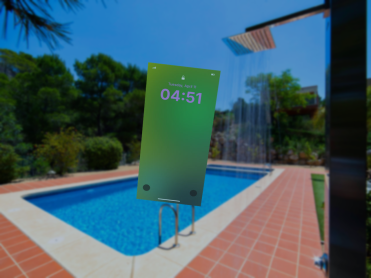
4.51
